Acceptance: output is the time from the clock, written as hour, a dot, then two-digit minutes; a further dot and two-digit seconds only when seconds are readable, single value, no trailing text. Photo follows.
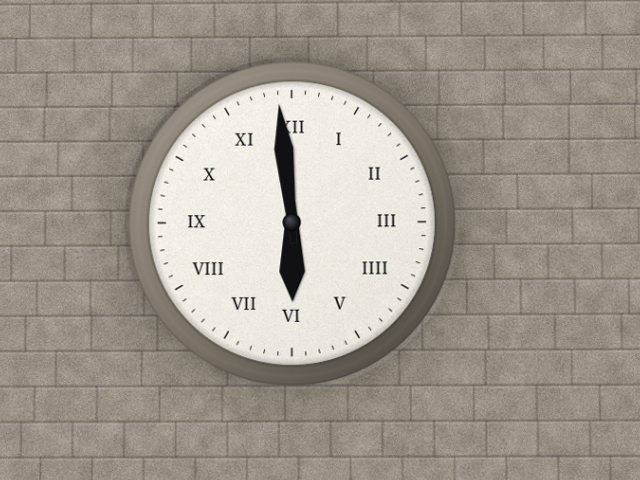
5.59
